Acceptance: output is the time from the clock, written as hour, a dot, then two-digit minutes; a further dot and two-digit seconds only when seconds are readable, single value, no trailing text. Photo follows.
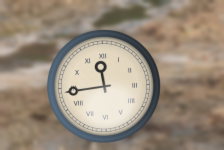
11.44
